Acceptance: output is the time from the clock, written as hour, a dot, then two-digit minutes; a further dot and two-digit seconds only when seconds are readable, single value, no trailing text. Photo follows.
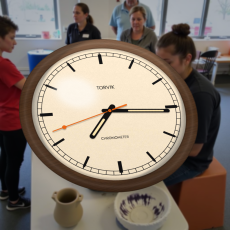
7.15.42
